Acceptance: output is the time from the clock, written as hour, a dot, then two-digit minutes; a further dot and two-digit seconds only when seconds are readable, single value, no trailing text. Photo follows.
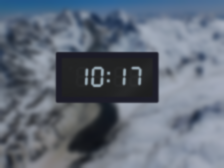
10.17
